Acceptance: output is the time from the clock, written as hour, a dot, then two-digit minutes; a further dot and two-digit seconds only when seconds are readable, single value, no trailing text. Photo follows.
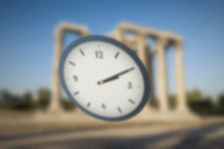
2.10
